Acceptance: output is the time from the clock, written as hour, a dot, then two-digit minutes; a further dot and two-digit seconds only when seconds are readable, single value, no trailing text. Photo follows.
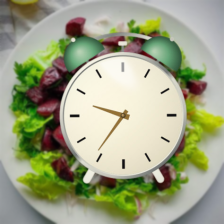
9.36
